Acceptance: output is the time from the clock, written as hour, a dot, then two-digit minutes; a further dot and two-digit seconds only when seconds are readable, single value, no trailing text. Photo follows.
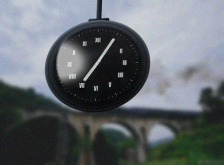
7.05
